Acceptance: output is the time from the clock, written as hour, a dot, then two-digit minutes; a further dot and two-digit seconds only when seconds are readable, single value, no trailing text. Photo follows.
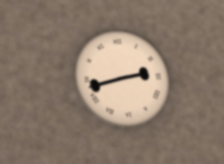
2.43
